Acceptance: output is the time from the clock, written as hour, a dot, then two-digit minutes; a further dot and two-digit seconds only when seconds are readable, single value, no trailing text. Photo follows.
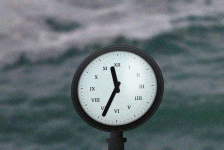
11.34
